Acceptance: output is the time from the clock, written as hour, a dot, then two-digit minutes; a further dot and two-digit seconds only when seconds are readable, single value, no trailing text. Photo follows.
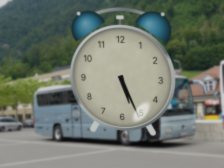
5.26
